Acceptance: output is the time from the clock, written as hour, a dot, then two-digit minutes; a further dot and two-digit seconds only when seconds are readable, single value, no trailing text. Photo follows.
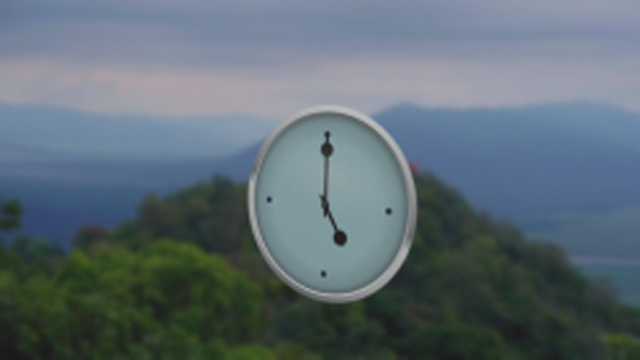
5.00
